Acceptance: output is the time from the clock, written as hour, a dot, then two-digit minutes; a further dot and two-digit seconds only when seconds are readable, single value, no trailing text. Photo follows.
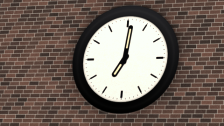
7.01
